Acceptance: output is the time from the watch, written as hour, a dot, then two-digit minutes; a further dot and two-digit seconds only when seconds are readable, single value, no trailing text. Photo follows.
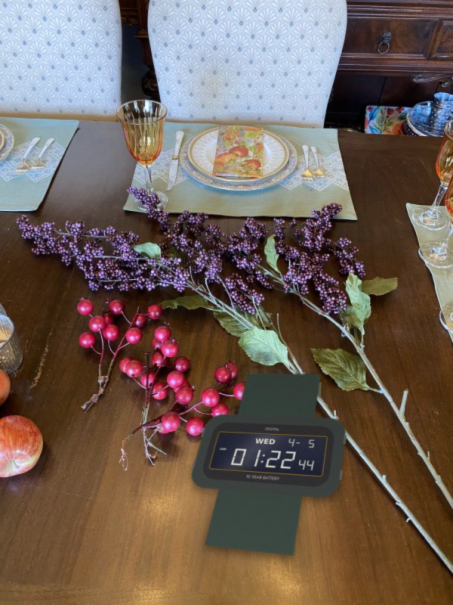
1.22.44
